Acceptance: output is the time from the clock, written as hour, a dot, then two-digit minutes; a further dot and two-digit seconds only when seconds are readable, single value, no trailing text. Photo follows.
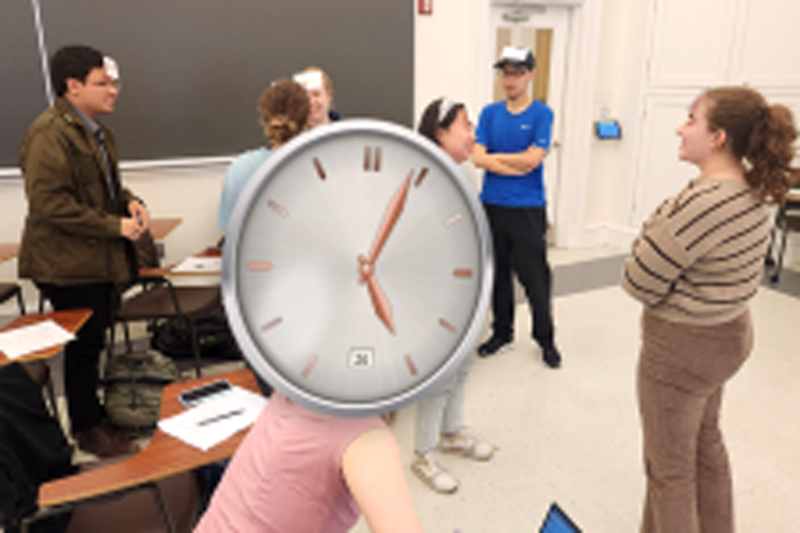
5.04
